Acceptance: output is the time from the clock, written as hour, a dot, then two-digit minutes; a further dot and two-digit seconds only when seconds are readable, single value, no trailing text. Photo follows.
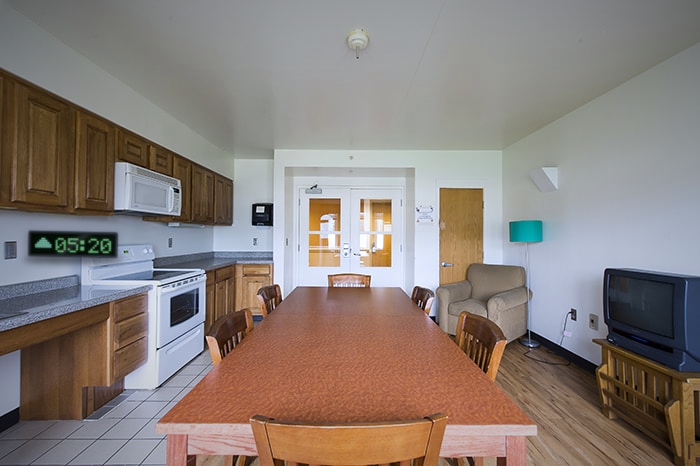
5.20
